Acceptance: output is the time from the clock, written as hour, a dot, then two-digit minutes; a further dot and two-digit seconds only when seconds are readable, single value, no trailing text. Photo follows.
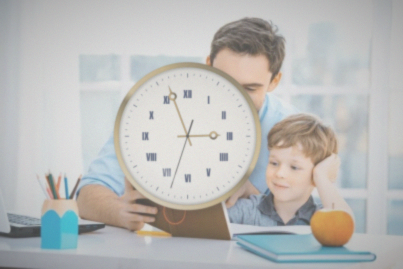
2.56.33
